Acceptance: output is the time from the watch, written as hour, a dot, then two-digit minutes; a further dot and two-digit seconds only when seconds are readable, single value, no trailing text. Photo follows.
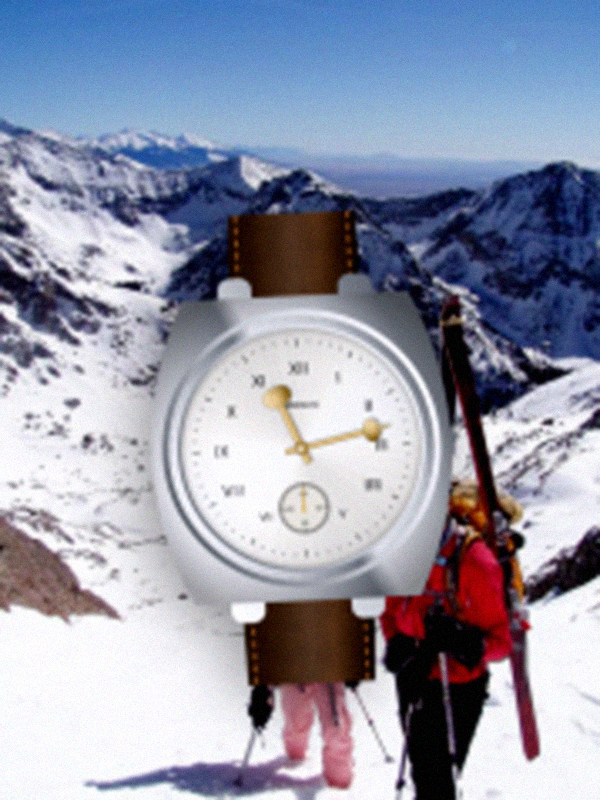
11.13
